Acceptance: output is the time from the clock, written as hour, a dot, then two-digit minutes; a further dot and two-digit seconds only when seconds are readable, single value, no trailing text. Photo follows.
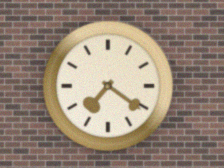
7.21
